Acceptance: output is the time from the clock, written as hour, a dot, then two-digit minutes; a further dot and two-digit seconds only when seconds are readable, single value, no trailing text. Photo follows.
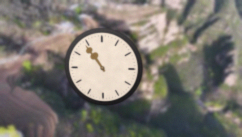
10.54
